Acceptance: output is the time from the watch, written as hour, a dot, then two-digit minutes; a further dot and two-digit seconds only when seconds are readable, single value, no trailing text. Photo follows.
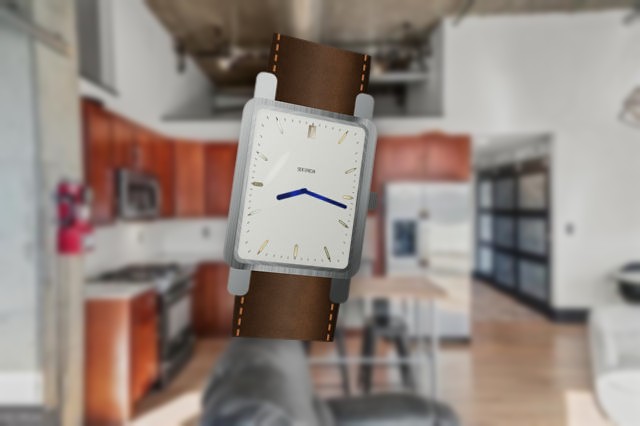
8.17
